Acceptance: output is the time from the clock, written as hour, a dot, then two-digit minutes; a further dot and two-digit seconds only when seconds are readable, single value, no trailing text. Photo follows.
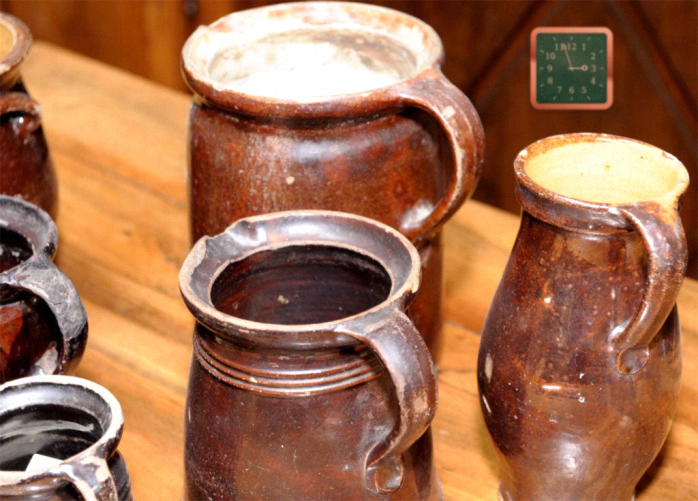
2.57
